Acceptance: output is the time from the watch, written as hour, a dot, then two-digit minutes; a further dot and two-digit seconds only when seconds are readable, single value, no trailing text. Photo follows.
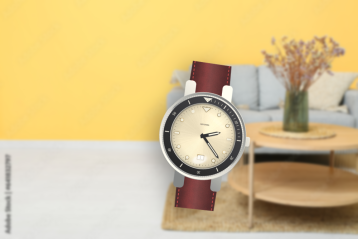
2.23
